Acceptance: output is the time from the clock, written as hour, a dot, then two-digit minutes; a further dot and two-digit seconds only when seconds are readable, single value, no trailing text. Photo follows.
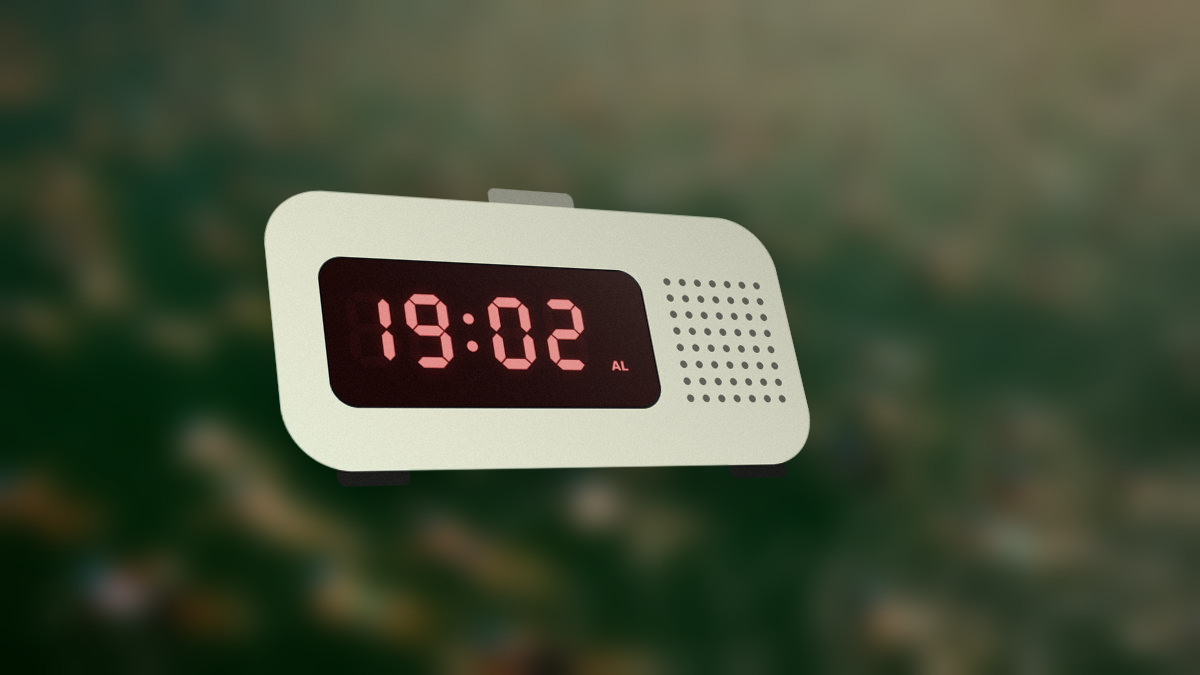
19.02
